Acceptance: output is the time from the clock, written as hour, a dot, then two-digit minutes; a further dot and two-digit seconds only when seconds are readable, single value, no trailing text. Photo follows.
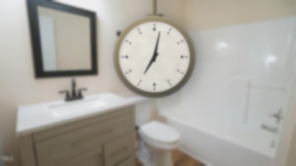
7.02
